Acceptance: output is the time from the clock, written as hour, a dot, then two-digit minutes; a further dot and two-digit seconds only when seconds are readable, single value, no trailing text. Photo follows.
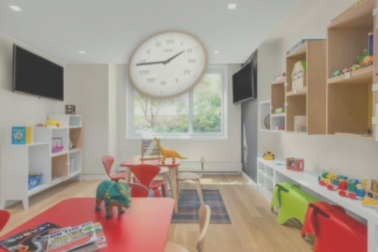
1.44
